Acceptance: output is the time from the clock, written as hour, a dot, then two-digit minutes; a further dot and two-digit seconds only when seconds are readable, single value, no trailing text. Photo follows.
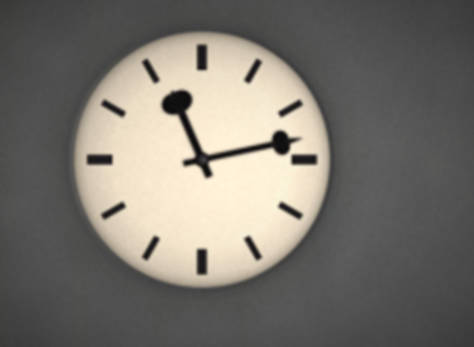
11.13
